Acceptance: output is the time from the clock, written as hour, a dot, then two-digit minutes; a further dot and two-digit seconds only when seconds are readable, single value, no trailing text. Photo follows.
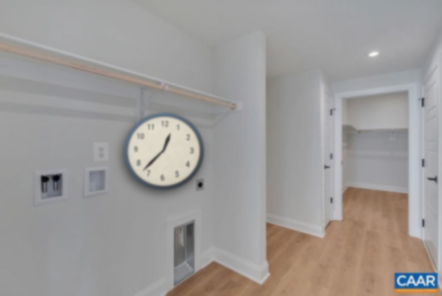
12.37
